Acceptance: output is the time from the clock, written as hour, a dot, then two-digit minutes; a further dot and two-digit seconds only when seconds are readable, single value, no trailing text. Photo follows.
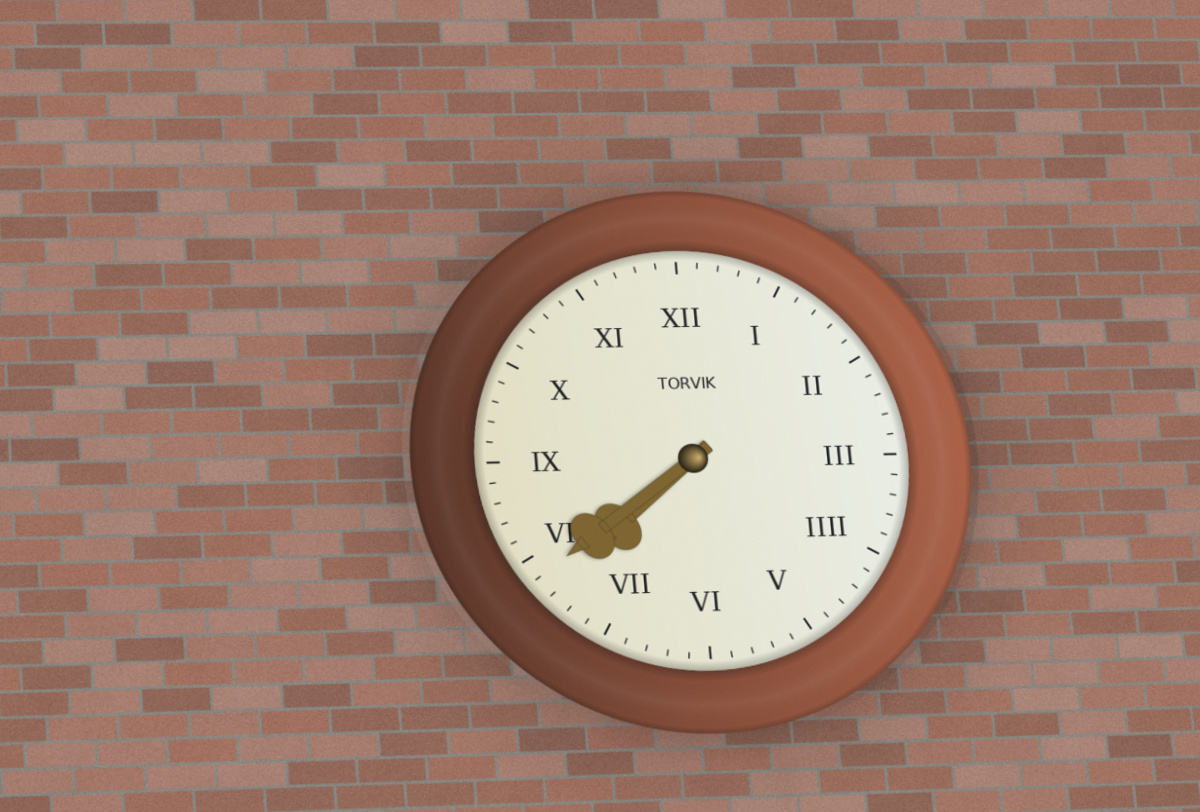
7.39
